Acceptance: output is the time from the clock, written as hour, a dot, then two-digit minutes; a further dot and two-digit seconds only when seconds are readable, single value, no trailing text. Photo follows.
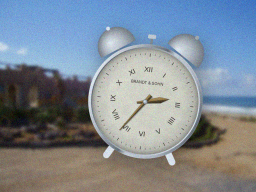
2.36
